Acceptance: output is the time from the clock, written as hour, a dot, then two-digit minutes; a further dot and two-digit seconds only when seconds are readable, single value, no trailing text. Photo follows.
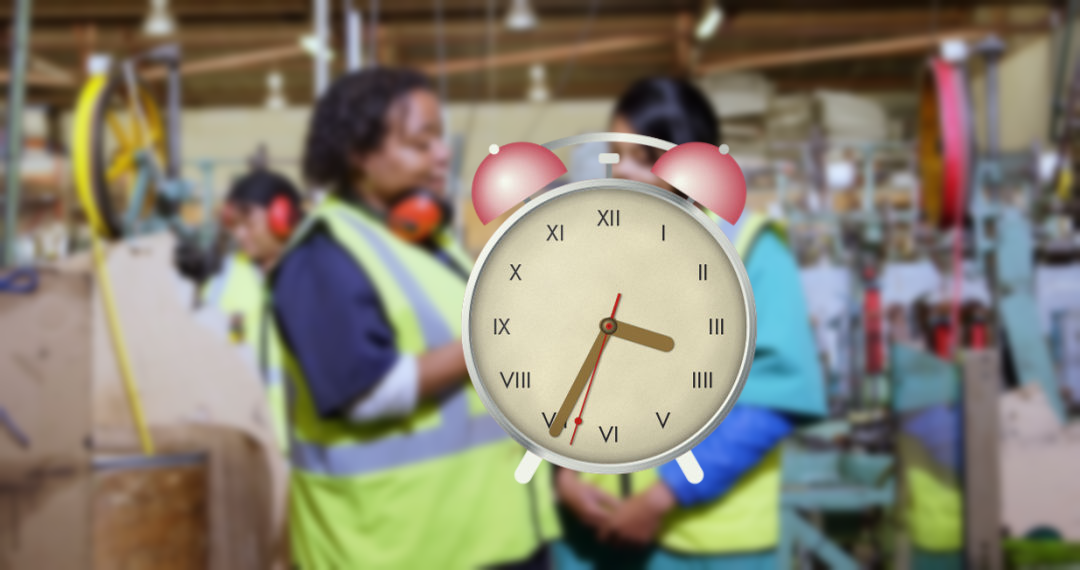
3.34.33
